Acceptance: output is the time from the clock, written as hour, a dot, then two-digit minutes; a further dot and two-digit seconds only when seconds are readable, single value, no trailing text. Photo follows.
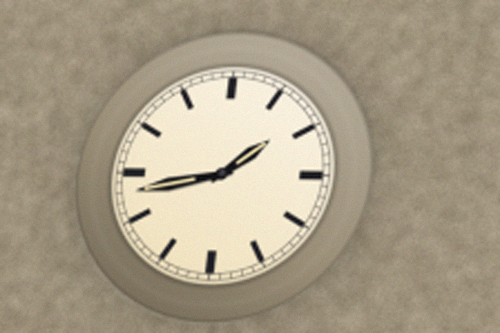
1.43
